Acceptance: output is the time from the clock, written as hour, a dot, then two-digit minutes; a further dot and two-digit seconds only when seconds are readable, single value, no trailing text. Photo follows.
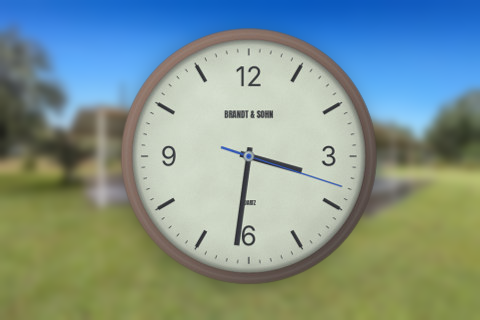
3.31.18
